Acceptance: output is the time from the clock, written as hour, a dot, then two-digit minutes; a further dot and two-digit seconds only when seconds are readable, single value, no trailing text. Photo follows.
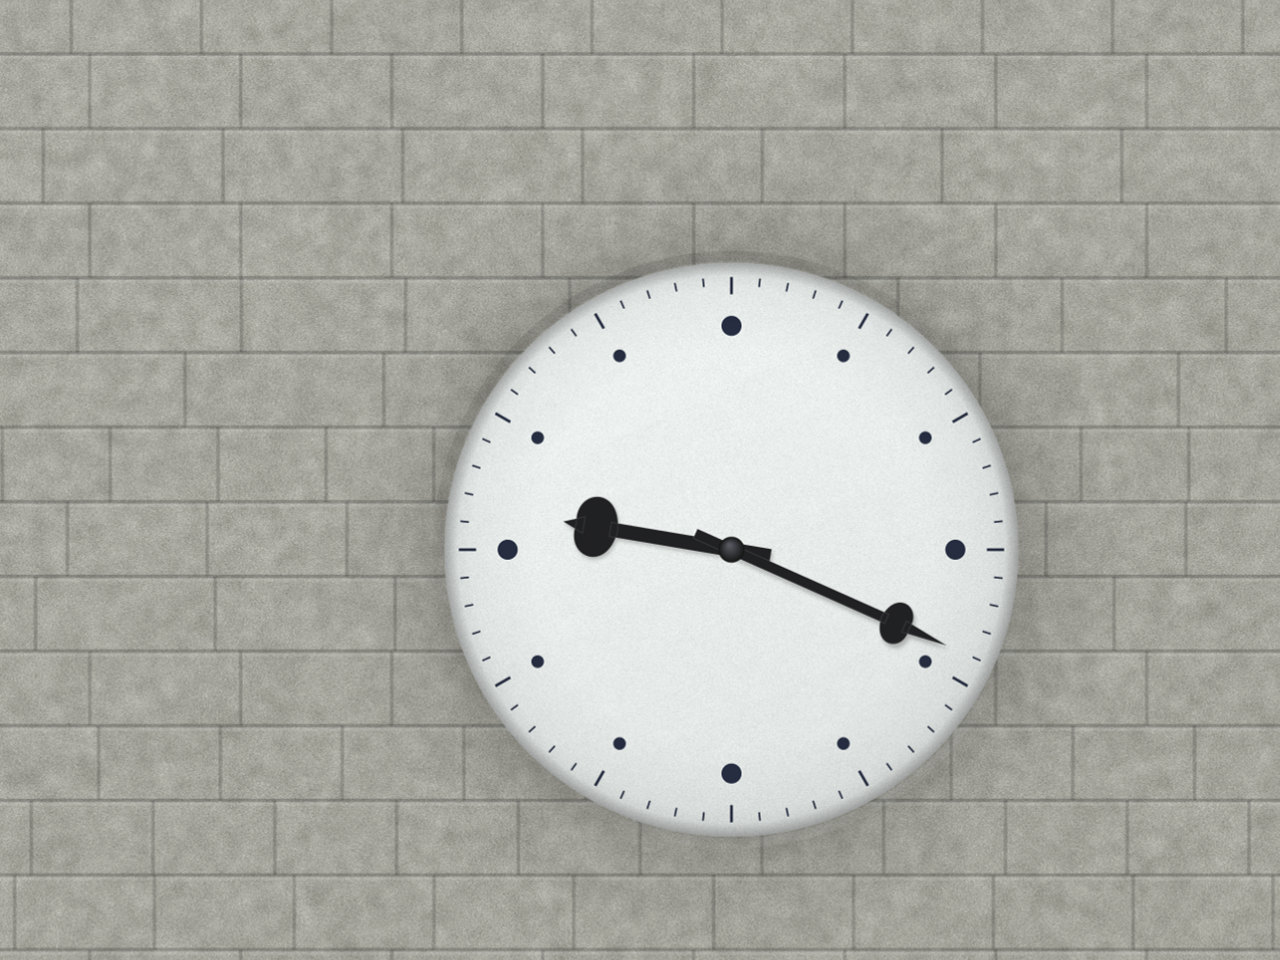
9.19
